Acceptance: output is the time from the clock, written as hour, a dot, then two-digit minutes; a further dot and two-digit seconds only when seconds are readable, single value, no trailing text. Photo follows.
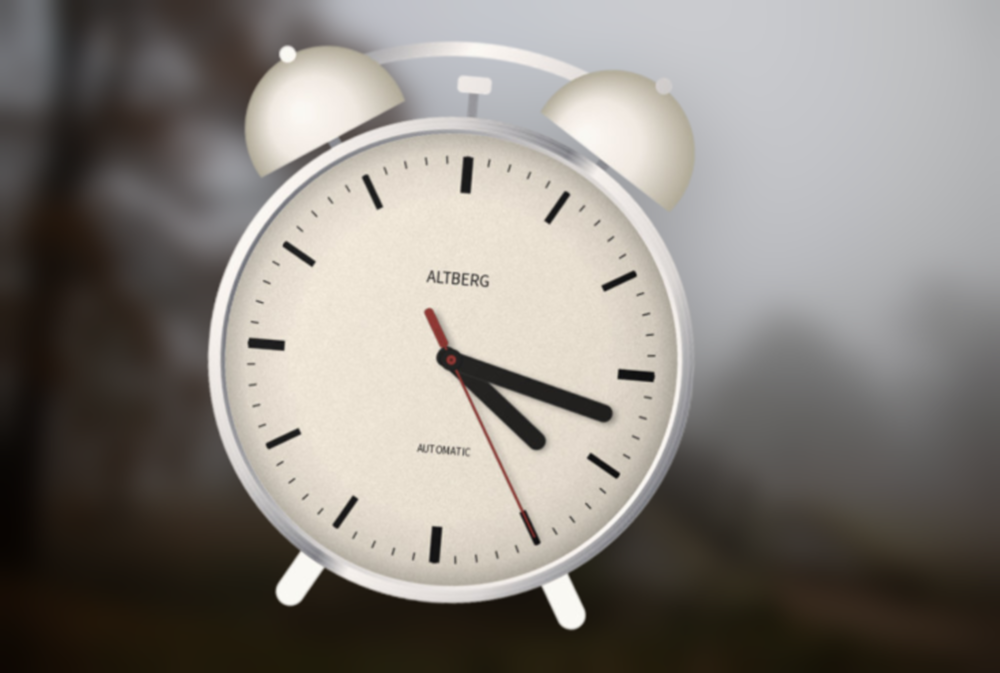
4.17.25
